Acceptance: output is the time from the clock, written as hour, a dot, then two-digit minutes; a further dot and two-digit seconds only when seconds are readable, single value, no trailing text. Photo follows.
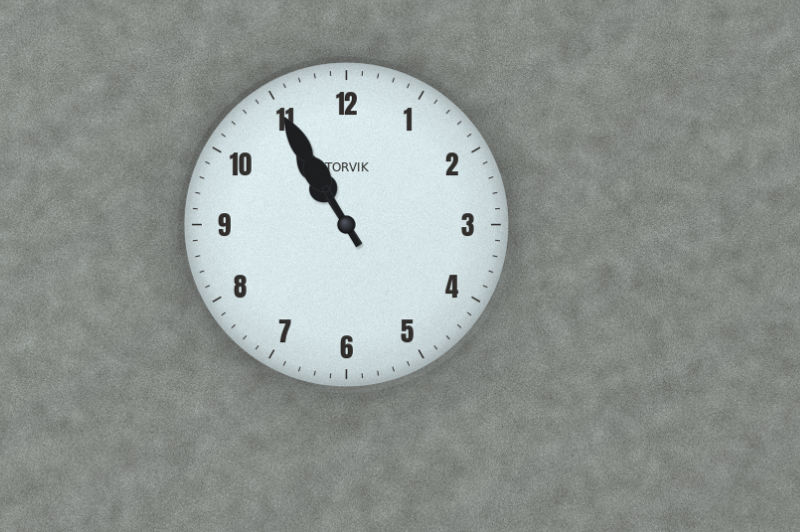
10.55
